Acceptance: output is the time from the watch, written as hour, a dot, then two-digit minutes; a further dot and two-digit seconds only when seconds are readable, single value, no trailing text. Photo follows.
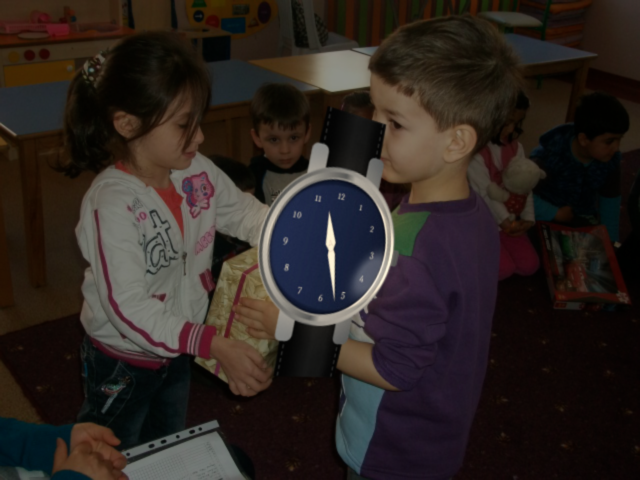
11.27
